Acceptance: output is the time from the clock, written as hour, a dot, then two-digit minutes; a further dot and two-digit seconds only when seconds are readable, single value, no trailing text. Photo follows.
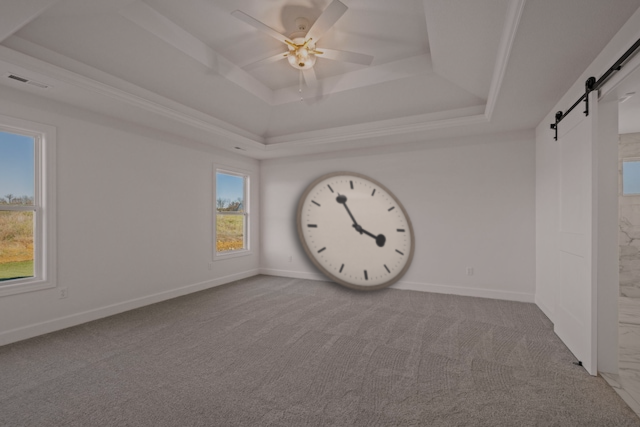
3.56
